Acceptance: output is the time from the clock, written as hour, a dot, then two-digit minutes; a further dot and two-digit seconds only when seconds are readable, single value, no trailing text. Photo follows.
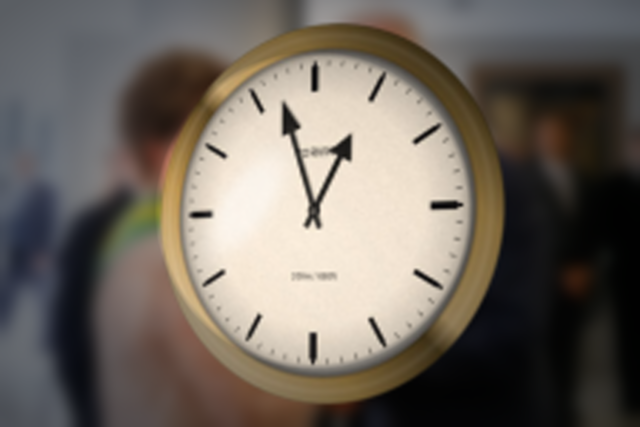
12.57
